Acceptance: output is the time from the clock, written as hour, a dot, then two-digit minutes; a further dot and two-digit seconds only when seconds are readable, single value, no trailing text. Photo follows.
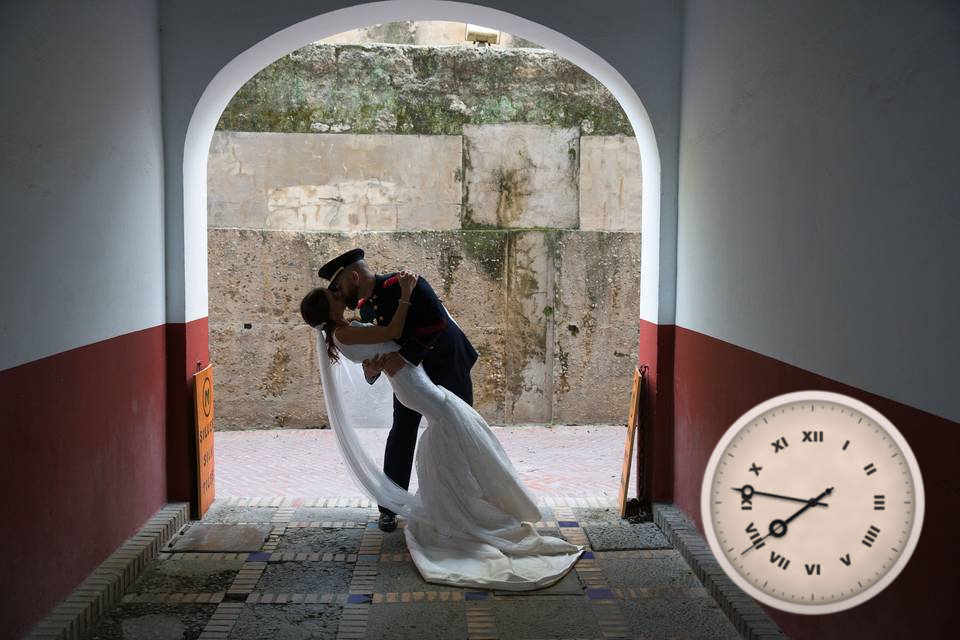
7.46.39
